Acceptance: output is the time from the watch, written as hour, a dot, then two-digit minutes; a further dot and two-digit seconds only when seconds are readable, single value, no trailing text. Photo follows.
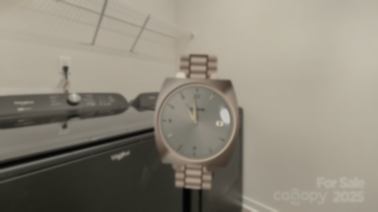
10.59
